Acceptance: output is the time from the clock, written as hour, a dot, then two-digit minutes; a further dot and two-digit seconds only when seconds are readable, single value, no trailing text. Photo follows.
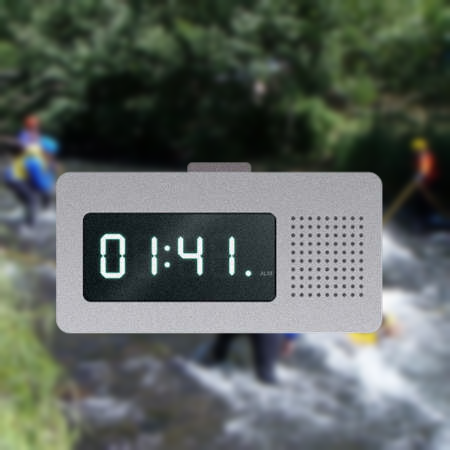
1.41
